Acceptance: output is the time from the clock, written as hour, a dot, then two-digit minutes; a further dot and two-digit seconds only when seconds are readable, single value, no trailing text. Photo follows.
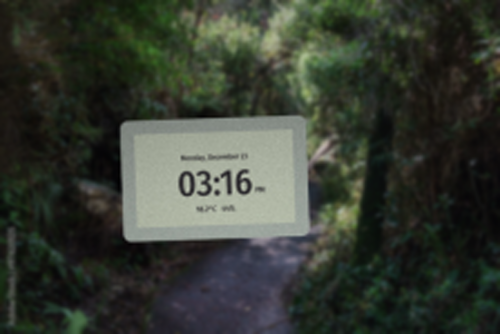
3.16
